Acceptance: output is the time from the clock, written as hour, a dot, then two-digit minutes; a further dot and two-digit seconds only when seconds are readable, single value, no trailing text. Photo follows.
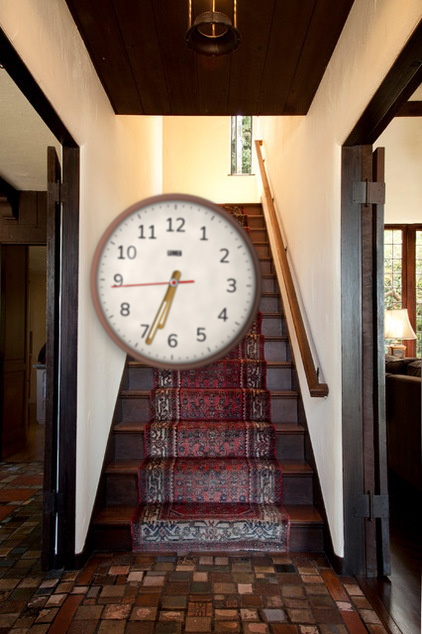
6.33.44
